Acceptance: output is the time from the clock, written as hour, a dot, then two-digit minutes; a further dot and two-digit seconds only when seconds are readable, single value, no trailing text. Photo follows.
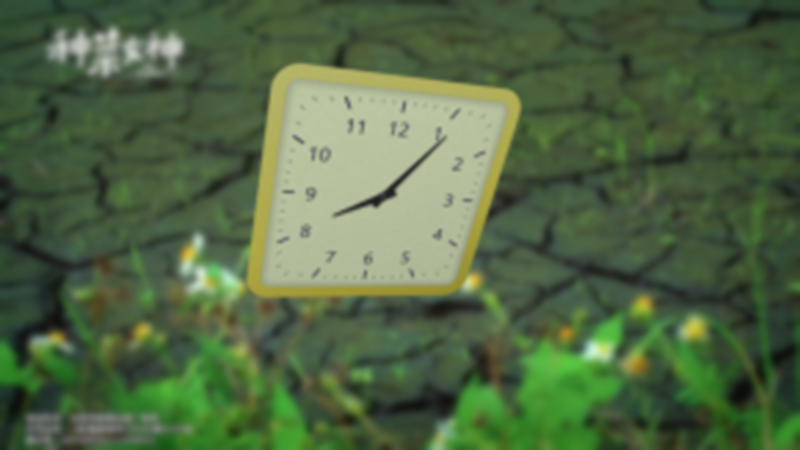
8.06
